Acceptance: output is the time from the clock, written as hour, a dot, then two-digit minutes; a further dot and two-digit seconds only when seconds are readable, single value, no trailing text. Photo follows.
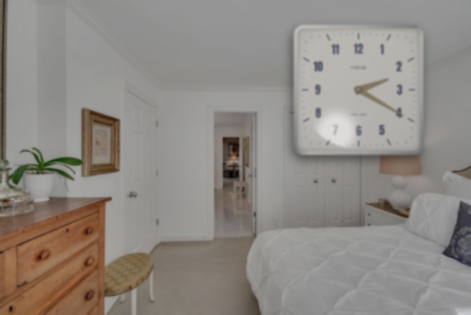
2.20
